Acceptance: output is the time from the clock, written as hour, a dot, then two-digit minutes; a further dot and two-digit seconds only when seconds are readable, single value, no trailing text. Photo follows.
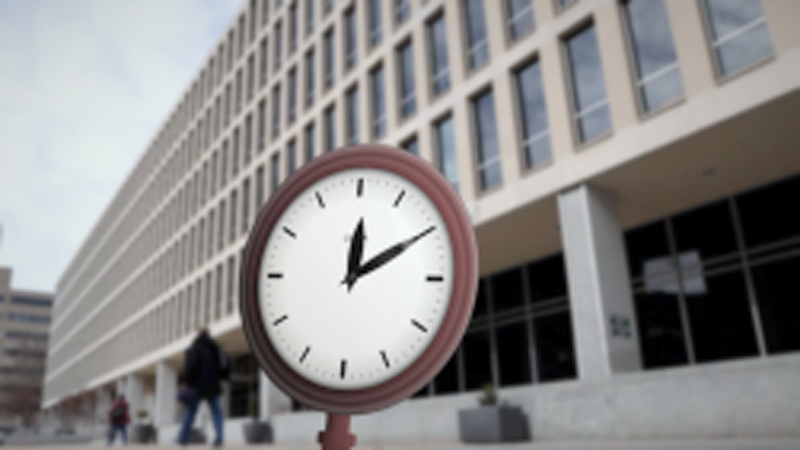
12.10
